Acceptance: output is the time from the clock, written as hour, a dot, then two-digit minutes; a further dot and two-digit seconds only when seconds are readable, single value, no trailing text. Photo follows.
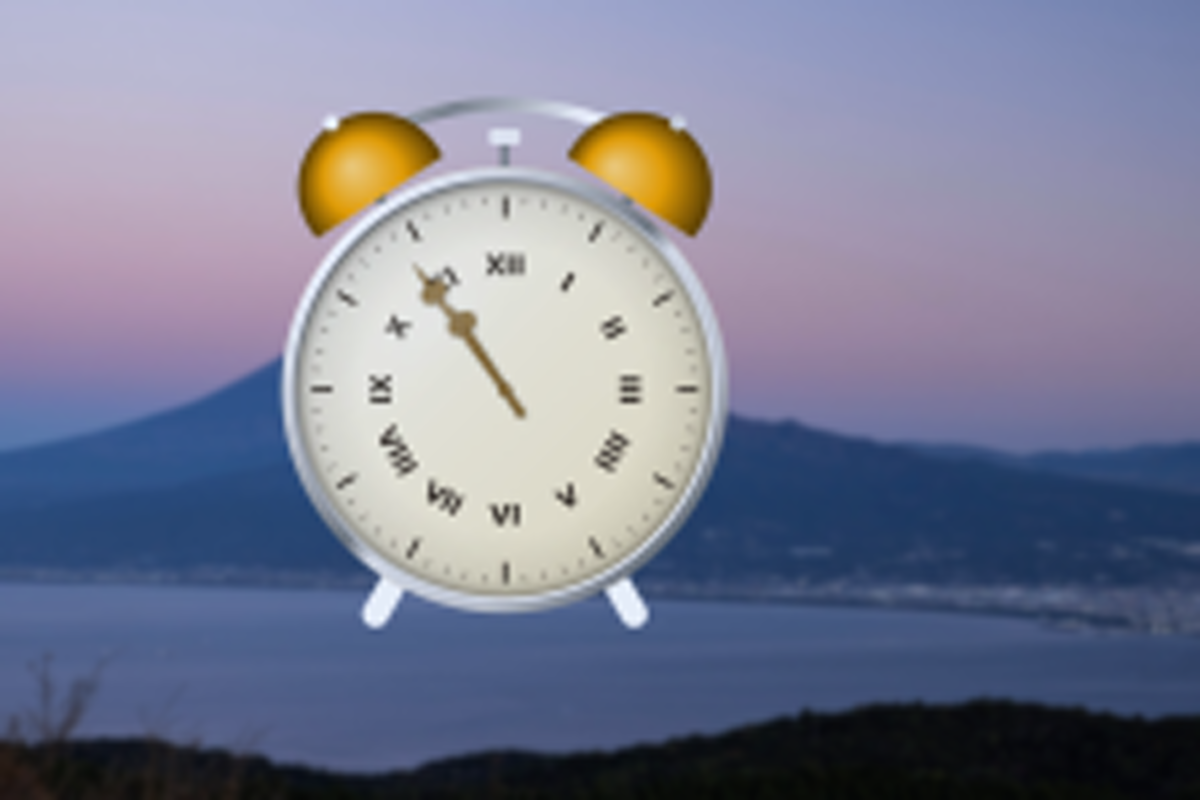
10.54
